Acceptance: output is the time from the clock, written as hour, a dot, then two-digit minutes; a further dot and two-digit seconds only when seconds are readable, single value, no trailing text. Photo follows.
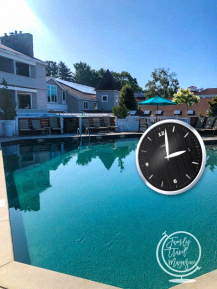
3.02
